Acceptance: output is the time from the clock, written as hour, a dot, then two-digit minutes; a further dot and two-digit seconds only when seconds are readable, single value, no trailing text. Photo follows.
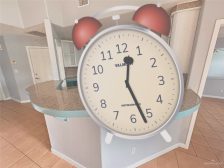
12.27
